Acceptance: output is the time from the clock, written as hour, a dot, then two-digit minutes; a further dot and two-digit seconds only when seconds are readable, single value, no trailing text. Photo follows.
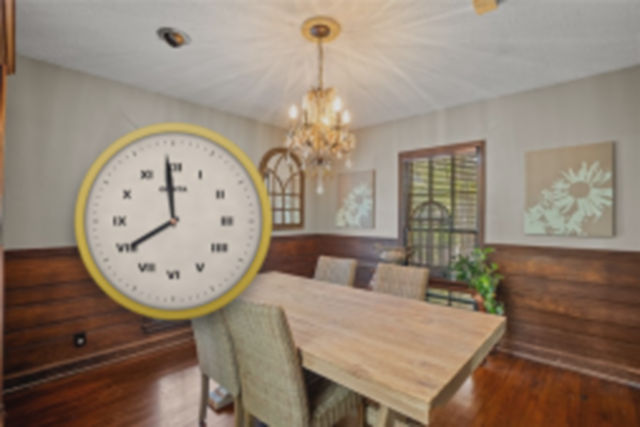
7.59
